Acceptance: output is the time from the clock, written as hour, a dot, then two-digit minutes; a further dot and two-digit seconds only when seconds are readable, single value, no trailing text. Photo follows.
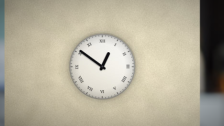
12.51
